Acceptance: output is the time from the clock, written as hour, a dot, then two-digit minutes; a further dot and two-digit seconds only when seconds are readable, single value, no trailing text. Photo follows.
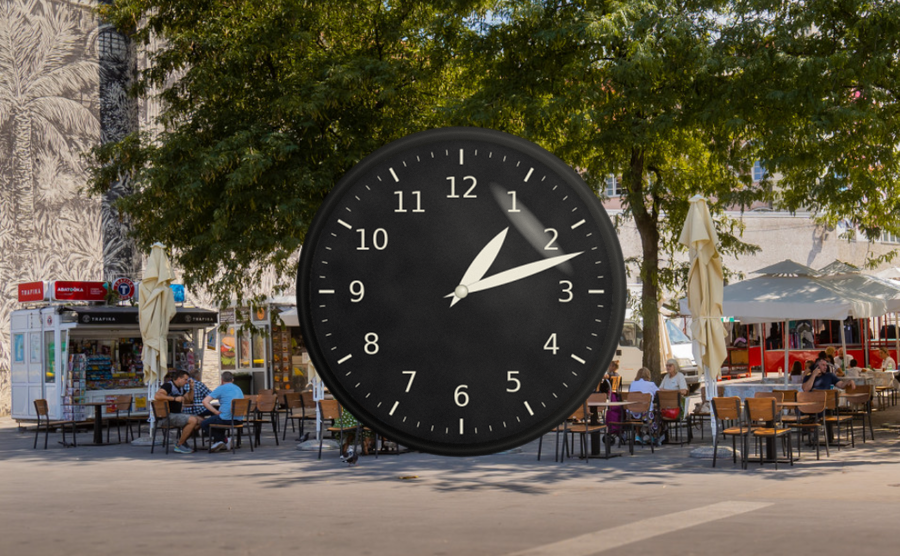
1.12
